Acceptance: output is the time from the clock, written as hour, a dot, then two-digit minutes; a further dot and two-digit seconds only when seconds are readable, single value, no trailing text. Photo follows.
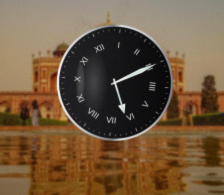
6.15
